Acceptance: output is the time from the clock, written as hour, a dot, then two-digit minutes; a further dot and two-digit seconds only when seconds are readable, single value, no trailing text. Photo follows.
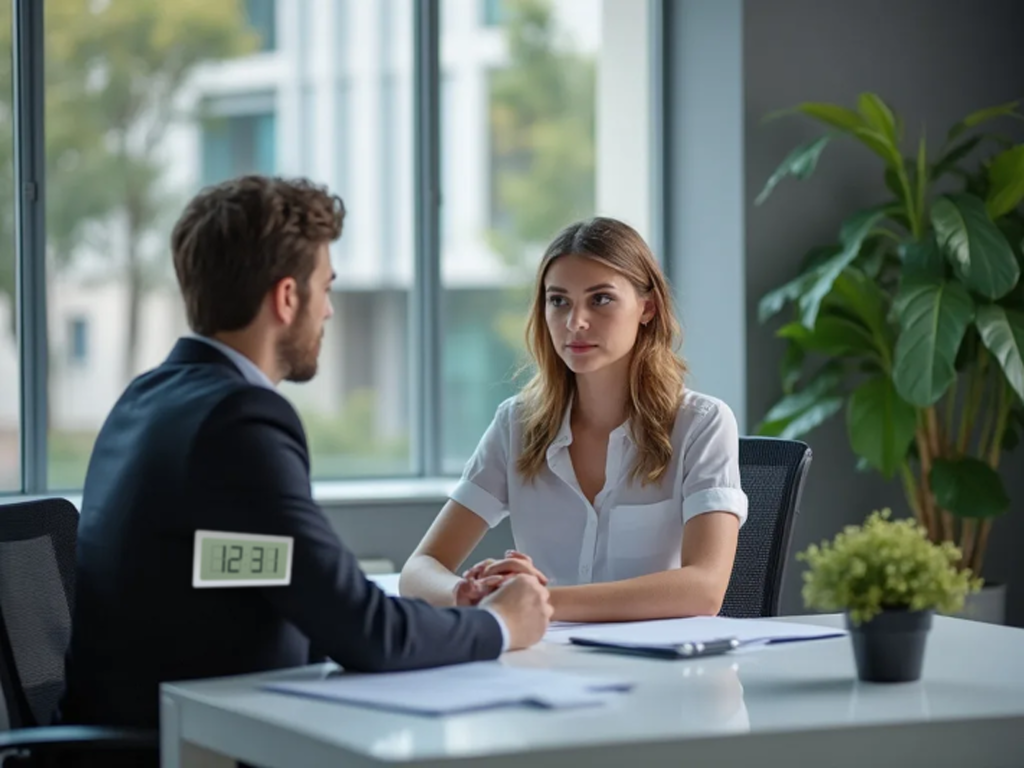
12.31
